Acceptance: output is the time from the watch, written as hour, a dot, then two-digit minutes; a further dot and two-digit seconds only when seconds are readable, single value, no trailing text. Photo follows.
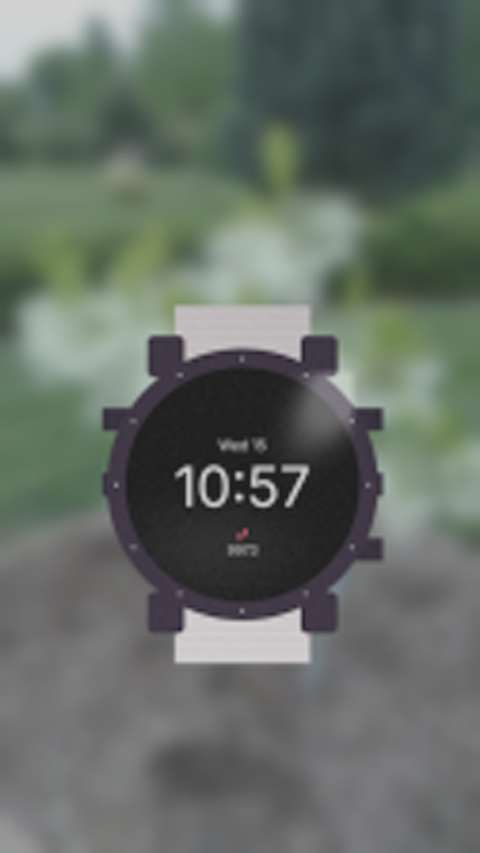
10.57
